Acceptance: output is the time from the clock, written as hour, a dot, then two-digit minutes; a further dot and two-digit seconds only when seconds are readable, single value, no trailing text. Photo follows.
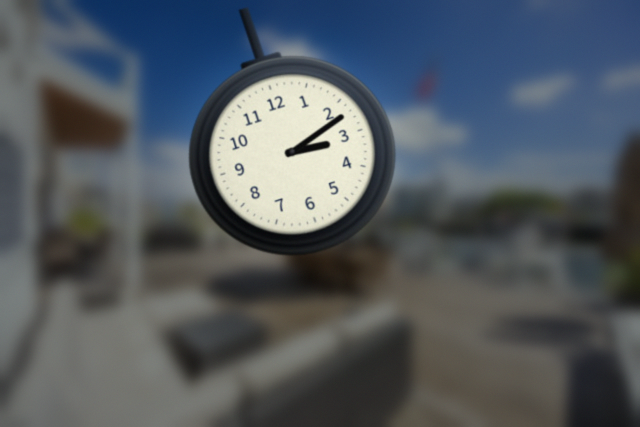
3.12
